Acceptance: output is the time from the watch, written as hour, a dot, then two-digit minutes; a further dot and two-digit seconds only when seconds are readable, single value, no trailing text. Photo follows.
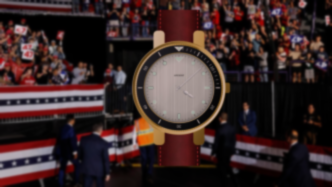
4.08
